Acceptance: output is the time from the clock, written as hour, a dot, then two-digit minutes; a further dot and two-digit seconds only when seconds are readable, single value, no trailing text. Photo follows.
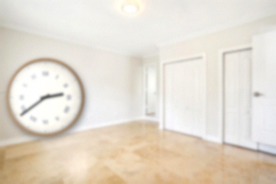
2.39
